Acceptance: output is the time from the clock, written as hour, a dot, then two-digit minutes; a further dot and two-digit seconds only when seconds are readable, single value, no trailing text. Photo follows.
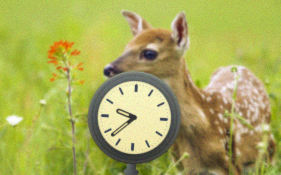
9.38
